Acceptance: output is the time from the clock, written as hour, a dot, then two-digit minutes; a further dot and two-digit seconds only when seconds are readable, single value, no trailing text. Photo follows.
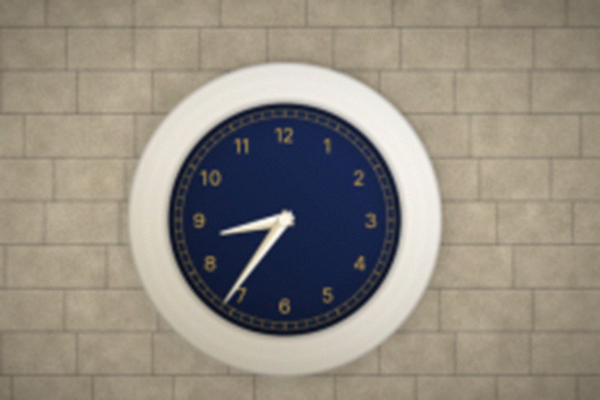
8.36
